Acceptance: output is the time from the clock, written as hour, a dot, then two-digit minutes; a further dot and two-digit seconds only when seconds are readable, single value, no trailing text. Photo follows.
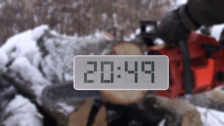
20.49
